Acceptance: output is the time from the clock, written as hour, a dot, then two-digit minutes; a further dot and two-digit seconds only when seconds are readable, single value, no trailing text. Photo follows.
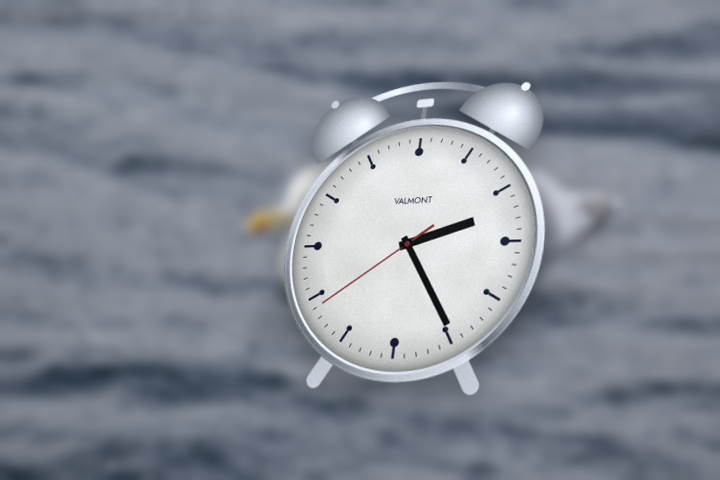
2.24.39
